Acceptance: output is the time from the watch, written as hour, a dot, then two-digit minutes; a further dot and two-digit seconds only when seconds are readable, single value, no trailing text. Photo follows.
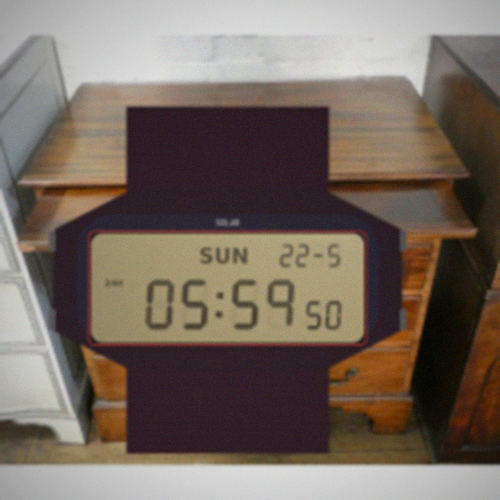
5.59.50
